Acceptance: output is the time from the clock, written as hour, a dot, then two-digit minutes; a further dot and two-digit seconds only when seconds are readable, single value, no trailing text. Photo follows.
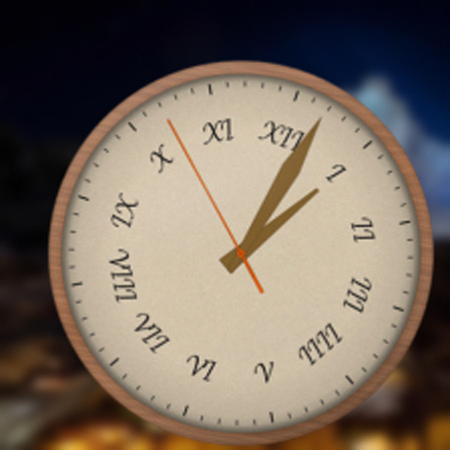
1.01.52
